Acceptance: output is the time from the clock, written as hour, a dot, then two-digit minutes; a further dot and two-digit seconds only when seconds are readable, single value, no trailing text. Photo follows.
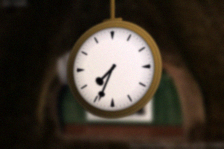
7.34
